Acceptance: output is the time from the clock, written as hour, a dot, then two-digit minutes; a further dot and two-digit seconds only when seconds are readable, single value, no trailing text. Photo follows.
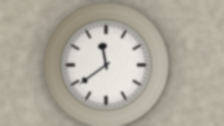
11.39
